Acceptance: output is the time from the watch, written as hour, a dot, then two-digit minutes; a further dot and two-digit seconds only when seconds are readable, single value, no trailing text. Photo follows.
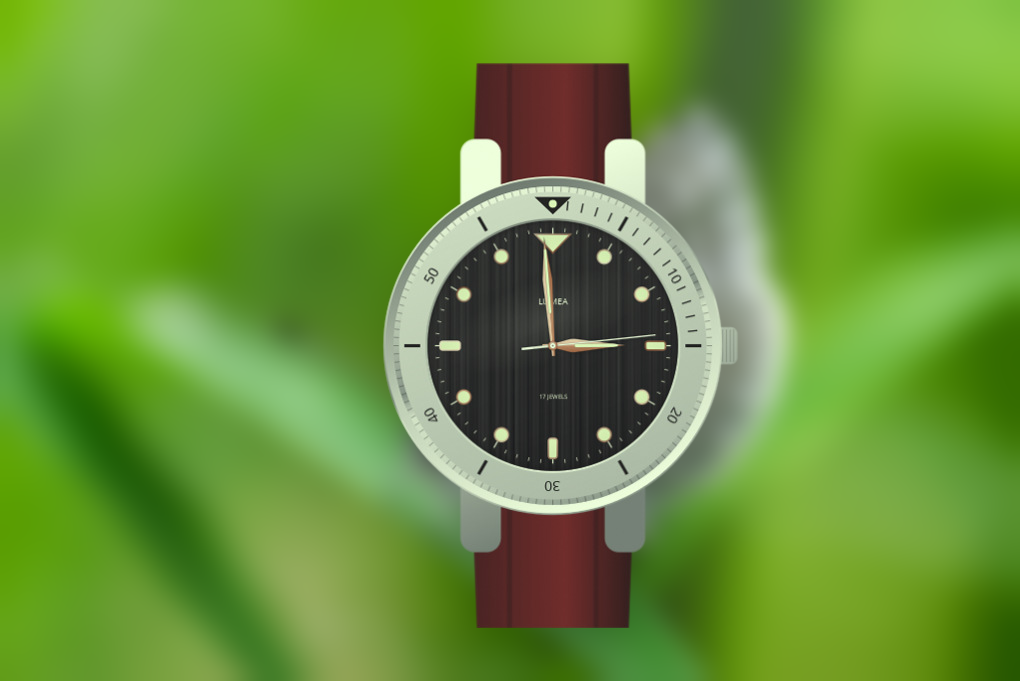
2.59.14
